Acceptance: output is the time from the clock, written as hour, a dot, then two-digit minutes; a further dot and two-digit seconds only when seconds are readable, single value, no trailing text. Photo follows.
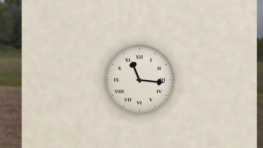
11.16
